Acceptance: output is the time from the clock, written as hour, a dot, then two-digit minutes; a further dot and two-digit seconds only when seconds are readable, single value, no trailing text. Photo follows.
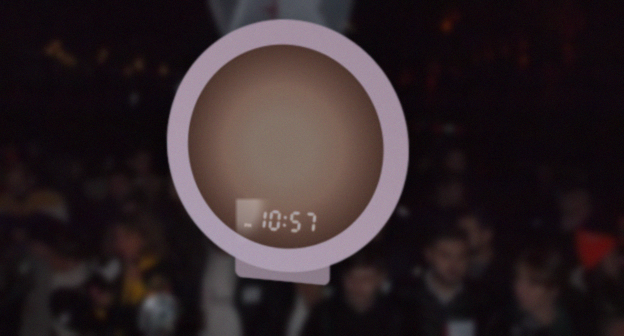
10.57
